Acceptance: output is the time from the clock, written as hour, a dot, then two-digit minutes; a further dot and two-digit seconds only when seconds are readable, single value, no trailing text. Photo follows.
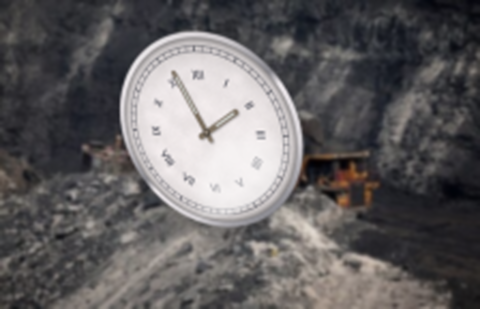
1.56
